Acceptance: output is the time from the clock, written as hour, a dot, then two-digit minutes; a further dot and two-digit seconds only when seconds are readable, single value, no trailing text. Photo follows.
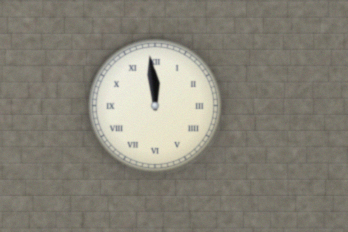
11.59
